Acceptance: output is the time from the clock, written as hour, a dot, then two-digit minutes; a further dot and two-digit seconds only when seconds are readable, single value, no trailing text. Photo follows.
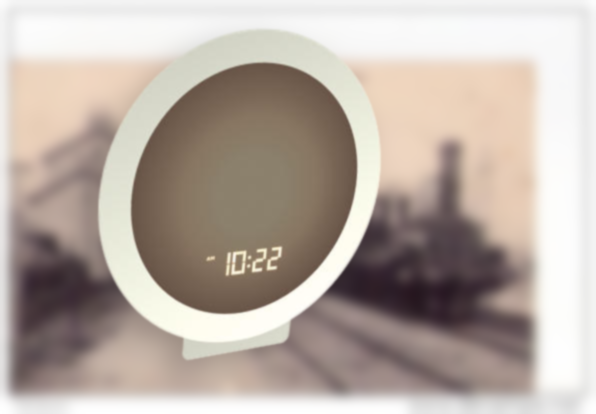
10.22
